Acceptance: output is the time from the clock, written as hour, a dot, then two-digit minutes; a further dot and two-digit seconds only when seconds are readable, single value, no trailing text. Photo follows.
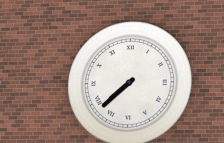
7.38
